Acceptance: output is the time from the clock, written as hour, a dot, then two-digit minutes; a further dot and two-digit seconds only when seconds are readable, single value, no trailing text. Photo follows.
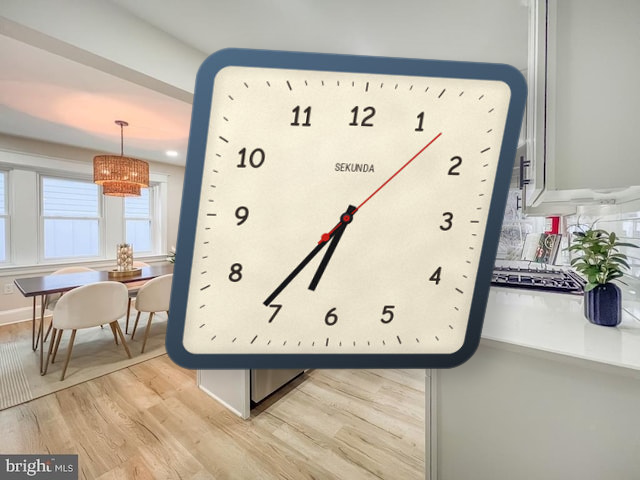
6.36.07
